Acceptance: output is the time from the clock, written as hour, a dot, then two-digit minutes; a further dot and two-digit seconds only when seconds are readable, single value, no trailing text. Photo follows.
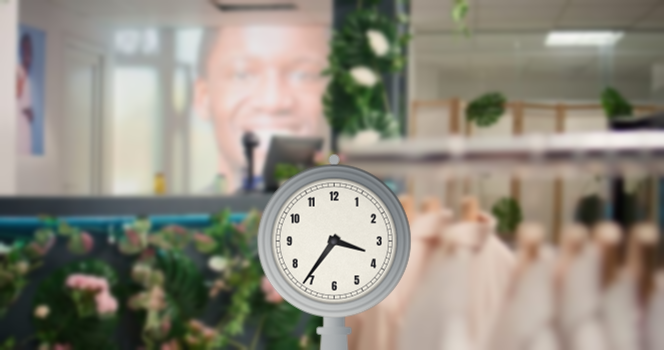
3.36
